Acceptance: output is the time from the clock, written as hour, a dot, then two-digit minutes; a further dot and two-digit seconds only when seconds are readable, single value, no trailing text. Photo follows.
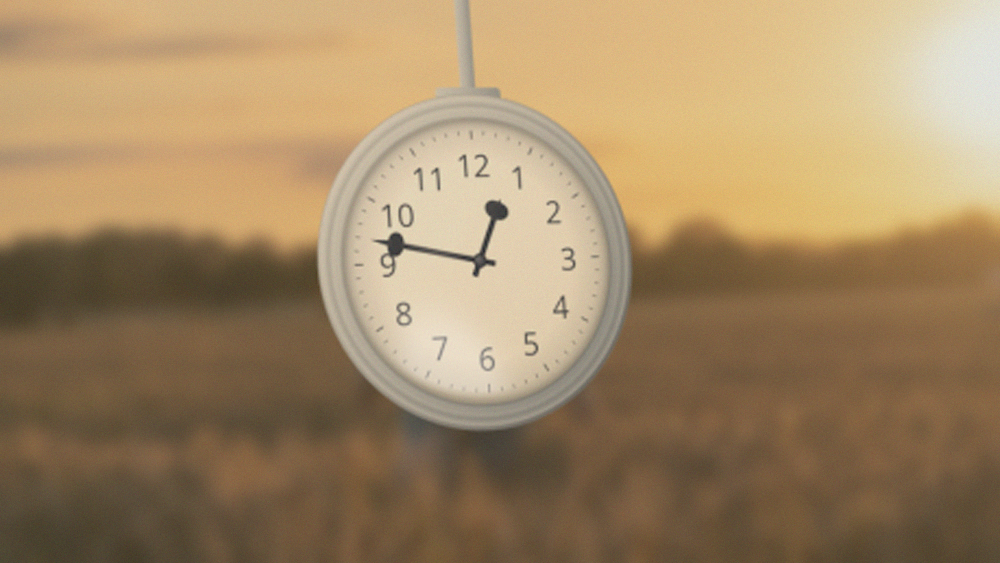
12.47
